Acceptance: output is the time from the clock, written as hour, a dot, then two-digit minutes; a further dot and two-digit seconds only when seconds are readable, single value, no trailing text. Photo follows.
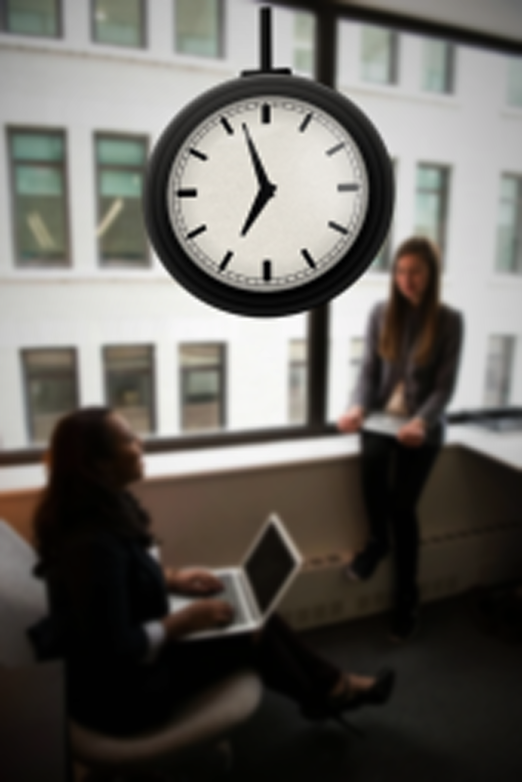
6.57
